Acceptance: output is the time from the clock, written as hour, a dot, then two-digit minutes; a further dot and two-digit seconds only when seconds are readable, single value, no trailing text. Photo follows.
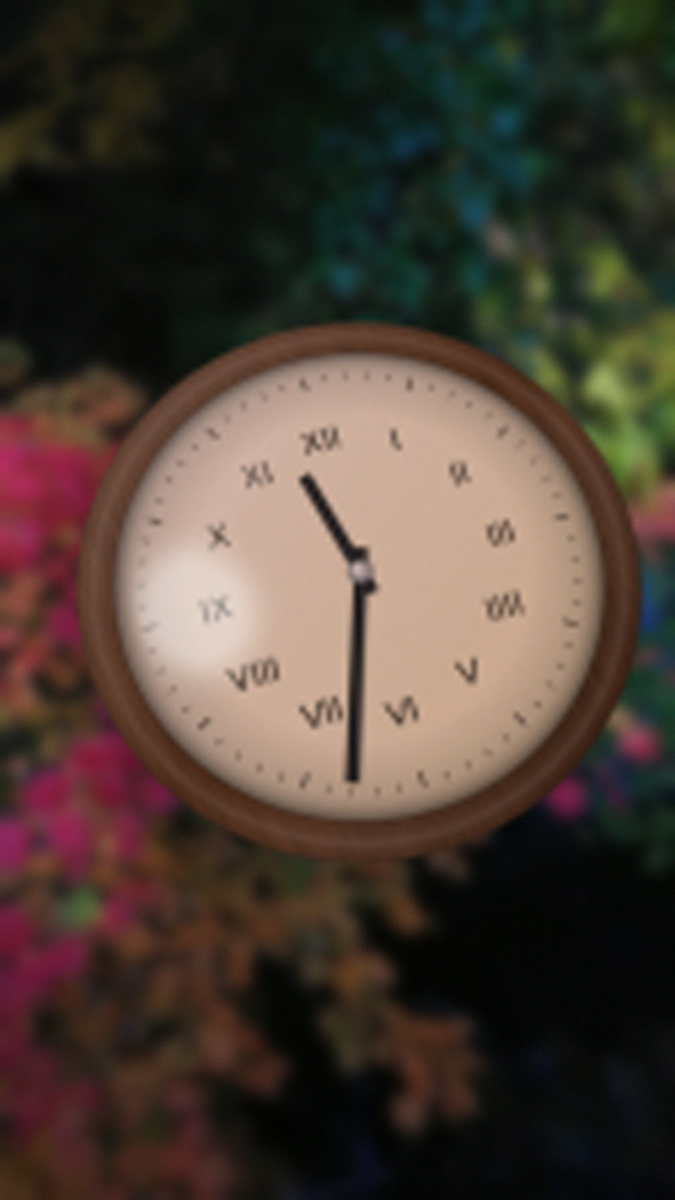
11.33
